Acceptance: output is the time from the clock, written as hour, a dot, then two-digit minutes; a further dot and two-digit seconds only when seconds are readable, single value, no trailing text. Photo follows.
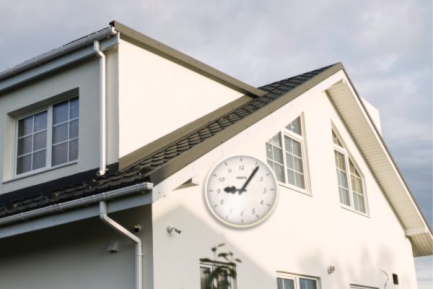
9.06
